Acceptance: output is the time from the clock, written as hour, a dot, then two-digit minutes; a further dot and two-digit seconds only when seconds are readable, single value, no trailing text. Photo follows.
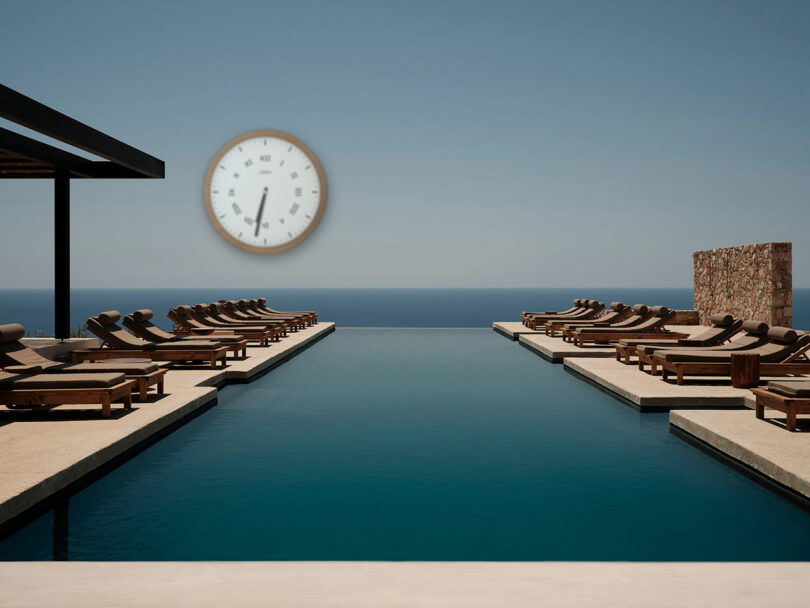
6.32
